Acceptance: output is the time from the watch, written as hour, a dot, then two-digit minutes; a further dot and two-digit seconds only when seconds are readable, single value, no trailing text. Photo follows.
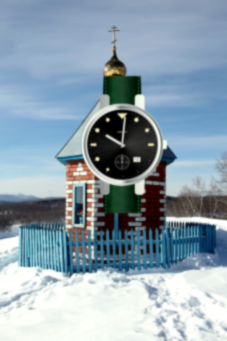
10.01
